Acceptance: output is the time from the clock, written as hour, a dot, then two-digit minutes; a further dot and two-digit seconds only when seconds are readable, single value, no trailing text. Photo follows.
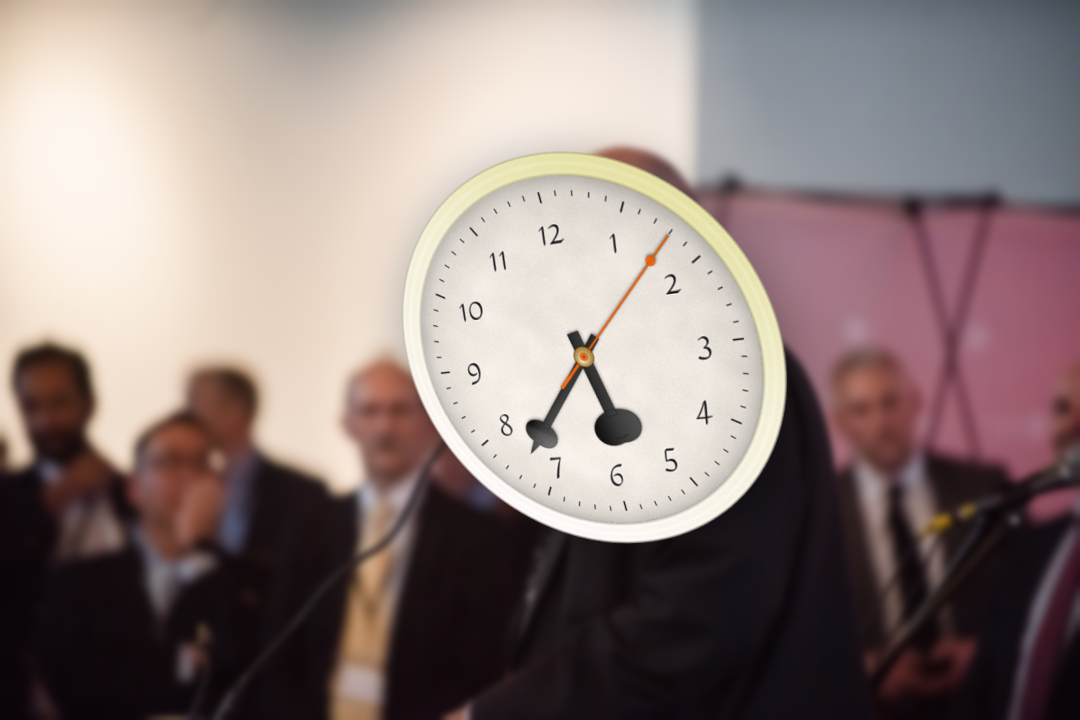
5.37.08
